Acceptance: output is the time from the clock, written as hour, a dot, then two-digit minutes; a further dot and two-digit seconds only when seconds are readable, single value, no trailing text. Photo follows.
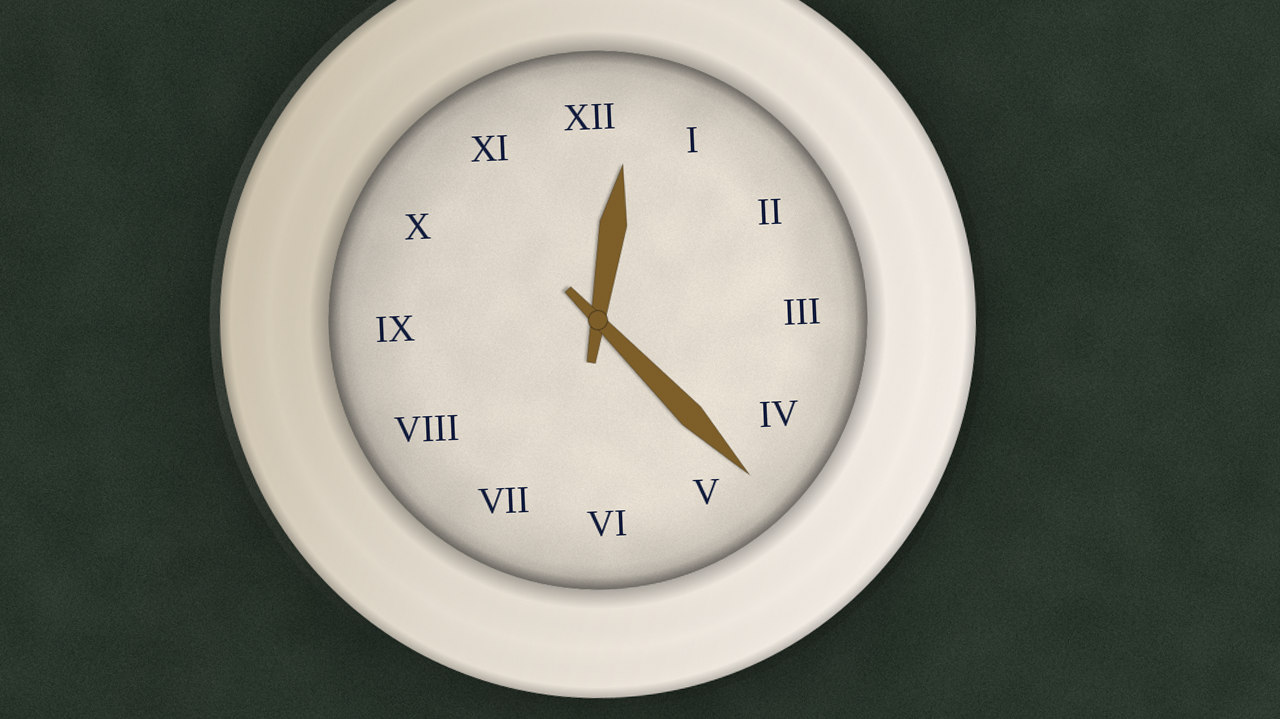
12.23
